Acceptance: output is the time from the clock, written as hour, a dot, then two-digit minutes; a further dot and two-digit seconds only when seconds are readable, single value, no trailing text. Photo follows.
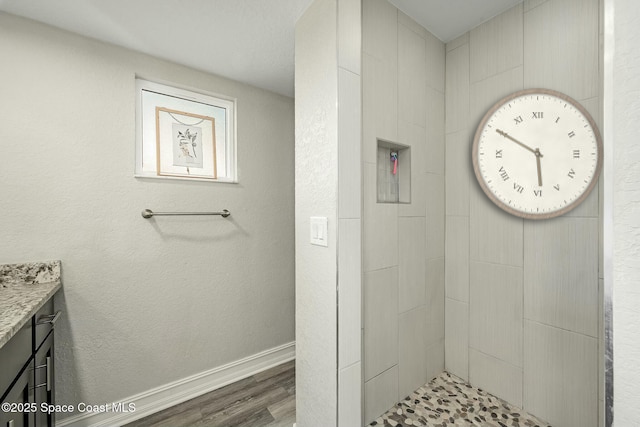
5.50
